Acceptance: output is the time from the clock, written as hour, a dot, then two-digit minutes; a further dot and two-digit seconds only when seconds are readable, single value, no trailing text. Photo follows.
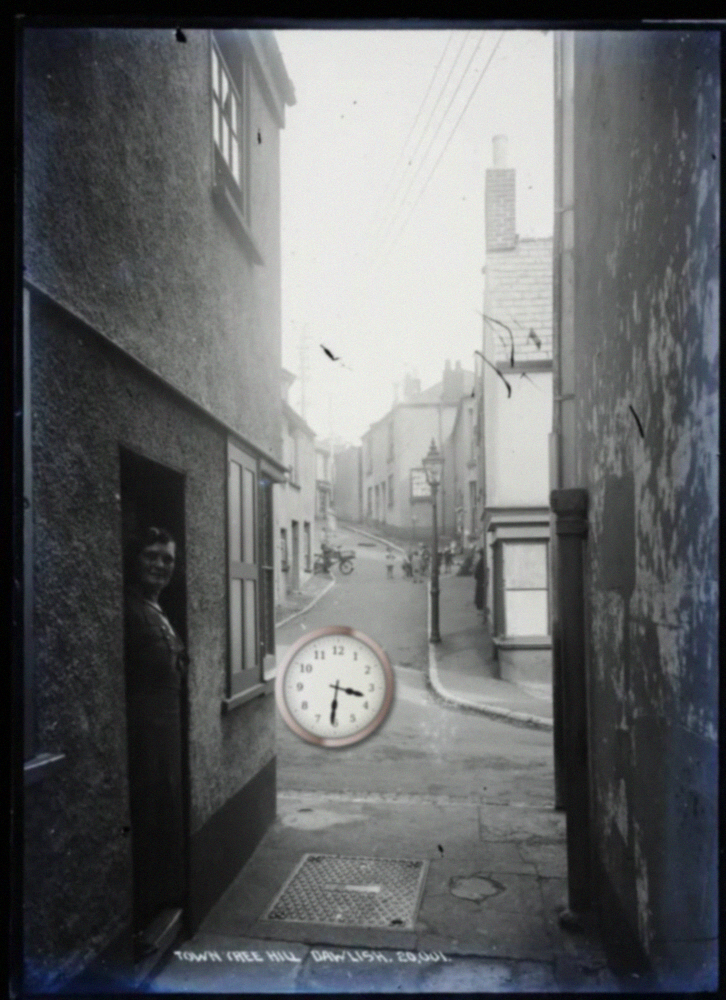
3.31
